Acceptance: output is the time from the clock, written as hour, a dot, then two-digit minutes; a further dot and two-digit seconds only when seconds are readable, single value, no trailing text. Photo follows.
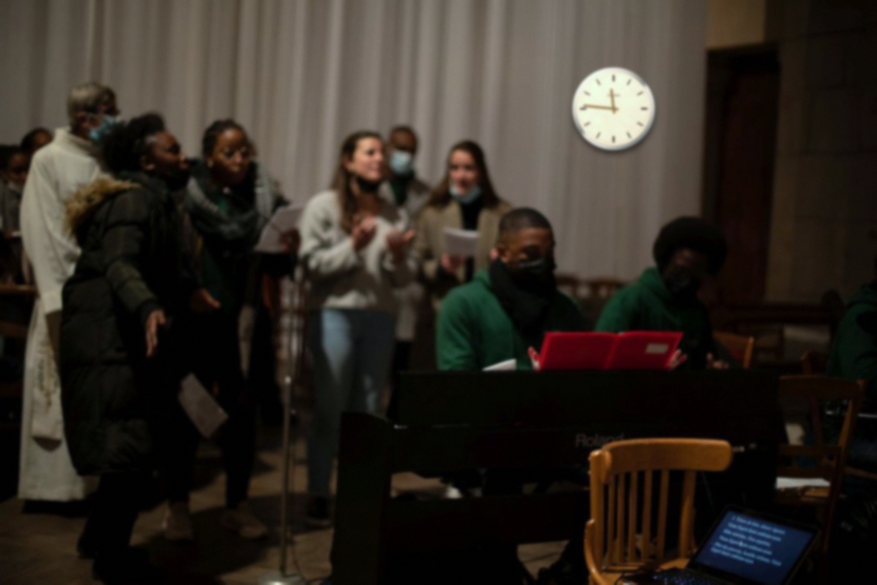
11.46
